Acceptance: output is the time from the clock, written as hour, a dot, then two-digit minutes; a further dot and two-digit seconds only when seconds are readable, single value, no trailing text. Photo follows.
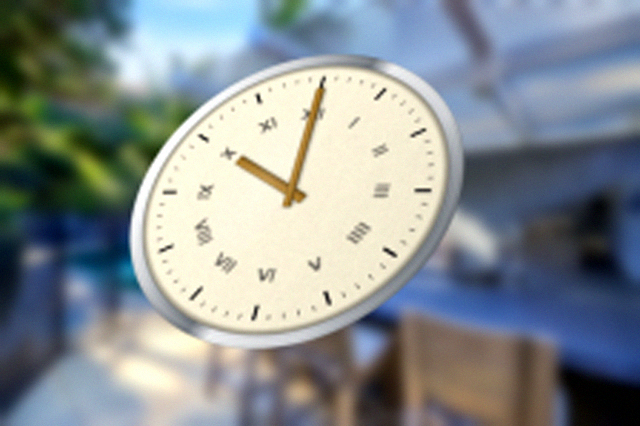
10.00
